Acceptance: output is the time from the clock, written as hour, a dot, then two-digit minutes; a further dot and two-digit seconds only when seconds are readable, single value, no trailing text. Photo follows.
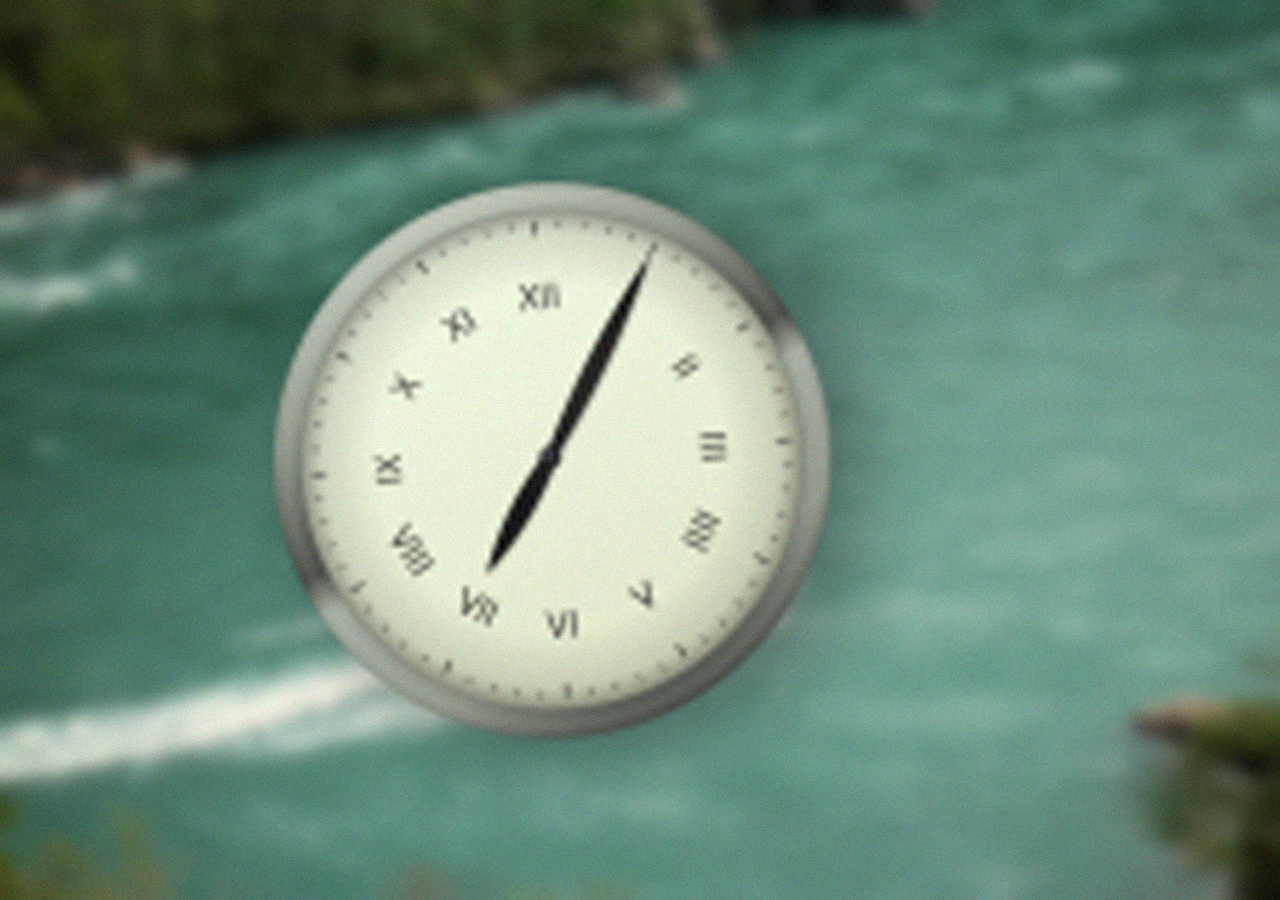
7.05
